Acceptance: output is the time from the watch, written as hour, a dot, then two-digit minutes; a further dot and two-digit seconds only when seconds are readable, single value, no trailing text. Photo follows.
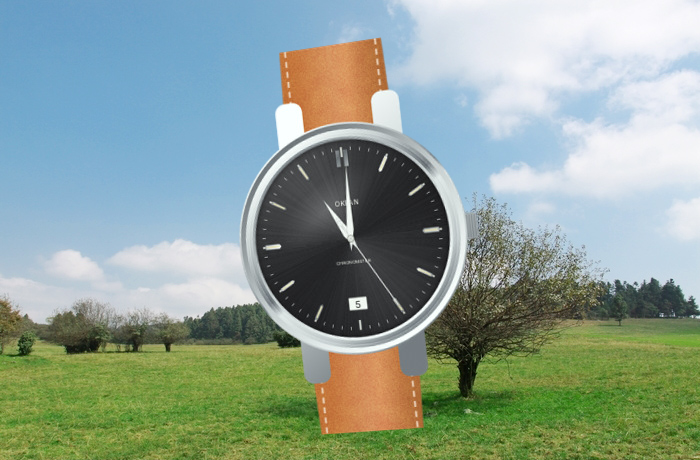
11.00.25
